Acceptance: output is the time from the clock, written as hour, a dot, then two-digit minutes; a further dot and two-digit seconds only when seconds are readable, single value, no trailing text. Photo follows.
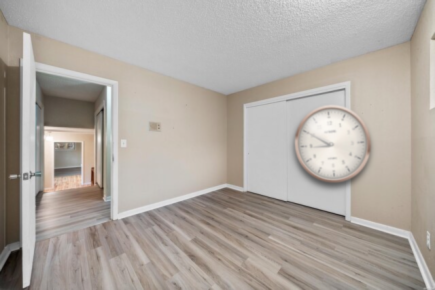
8.50
